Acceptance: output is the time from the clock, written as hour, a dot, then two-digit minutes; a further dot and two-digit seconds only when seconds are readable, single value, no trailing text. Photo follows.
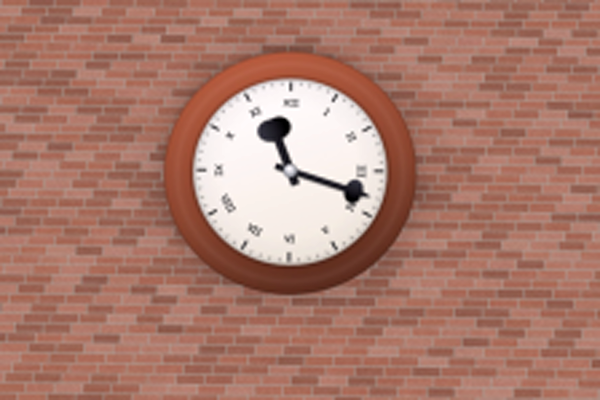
11.18
